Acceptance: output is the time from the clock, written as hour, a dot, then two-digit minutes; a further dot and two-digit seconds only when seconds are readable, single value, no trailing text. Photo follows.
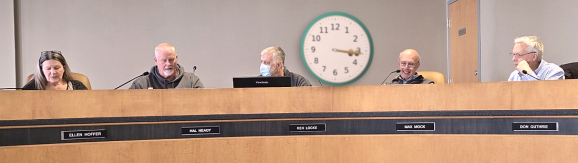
3.16
